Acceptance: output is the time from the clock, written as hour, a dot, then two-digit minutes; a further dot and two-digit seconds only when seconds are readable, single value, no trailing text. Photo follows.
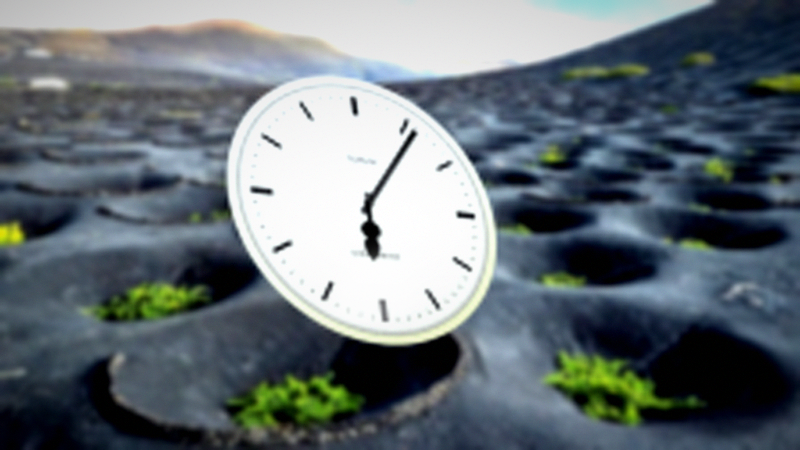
6.06
